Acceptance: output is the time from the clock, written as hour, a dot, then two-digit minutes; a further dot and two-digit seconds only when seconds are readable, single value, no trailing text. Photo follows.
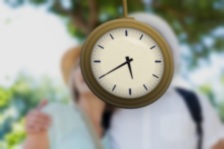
5.40
